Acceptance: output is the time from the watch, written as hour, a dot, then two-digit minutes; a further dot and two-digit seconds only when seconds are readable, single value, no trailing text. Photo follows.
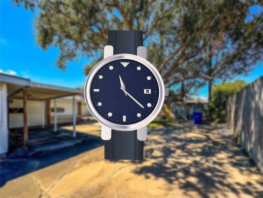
11.22
